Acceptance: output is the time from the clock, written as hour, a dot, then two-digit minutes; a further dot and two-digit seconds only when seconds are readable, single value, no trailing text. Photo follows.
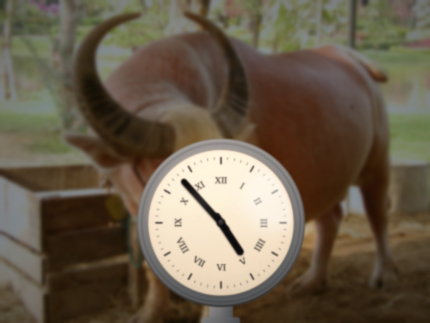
4.53
